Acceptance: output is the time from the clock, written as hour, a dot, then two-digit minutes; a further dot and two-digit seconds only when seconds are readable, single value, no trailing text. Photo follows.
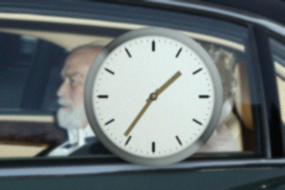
1.36
